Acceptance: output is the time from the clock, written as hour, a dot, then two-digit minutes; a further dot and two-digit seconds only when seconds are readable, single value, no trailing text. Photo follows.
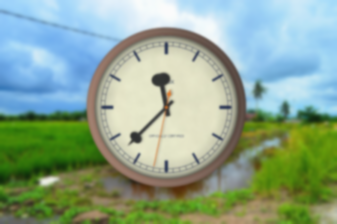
11.37.32
